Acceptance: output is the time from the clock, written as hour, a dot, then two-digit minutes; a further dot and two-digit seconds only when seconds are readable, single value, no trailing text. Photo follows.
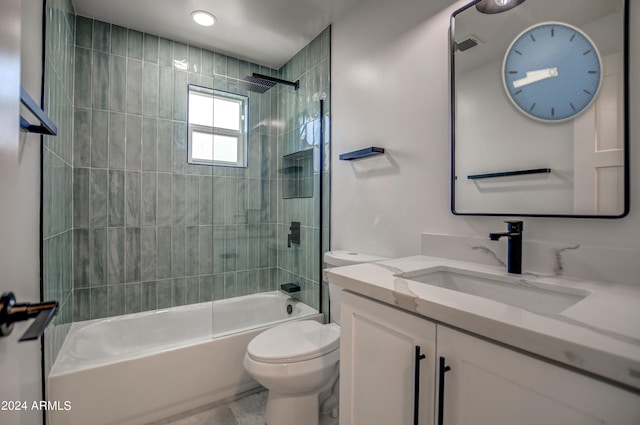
8.42
